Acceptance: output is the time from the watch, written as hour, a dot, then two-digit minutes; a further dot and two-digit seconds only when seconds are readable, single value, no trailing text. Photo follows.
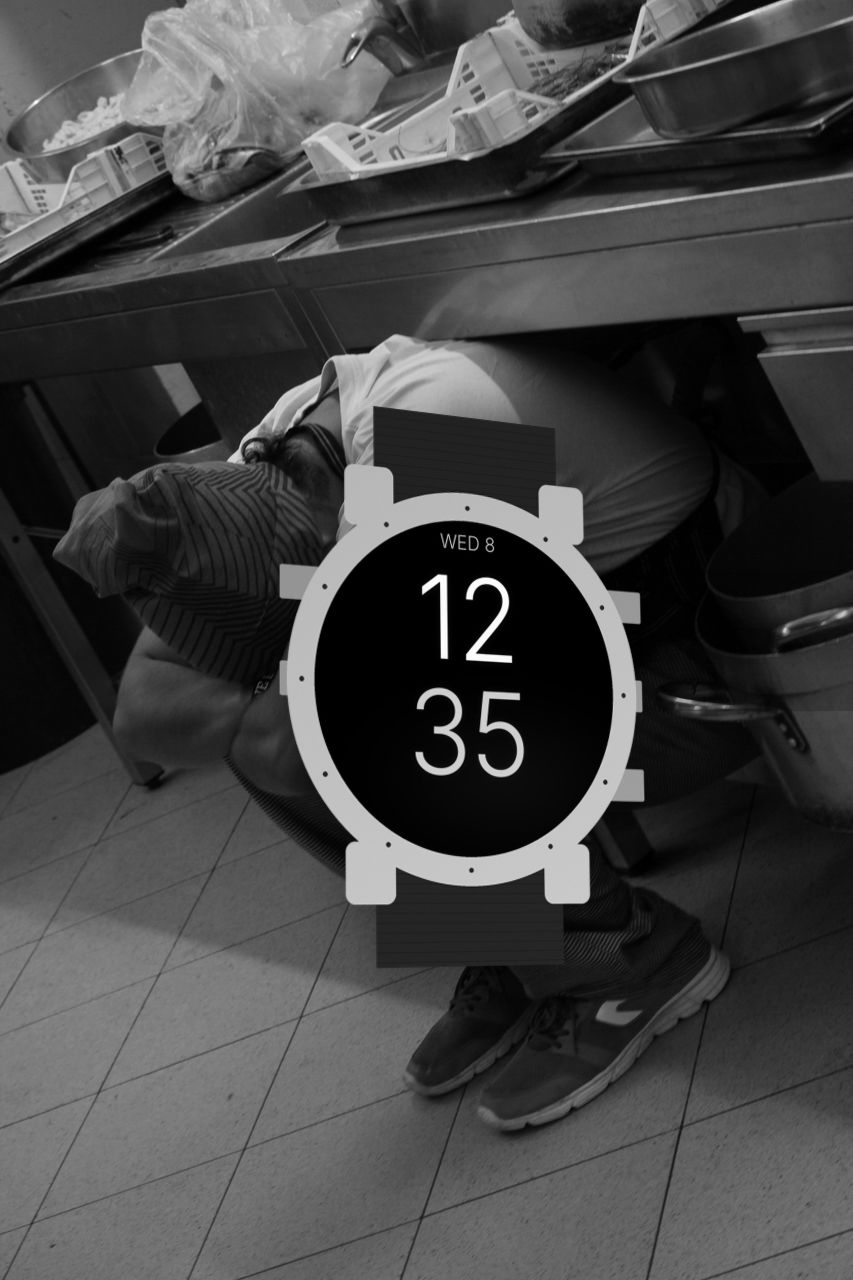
12.35
